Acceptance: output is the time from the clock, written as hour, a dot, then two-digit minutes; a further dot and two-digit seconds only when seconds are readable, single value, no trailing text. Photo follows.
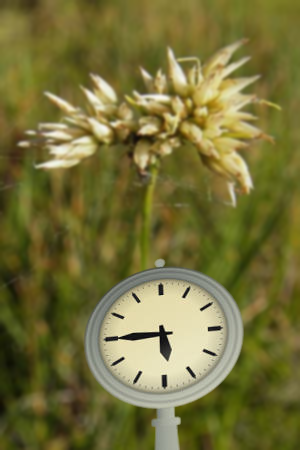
5.45
